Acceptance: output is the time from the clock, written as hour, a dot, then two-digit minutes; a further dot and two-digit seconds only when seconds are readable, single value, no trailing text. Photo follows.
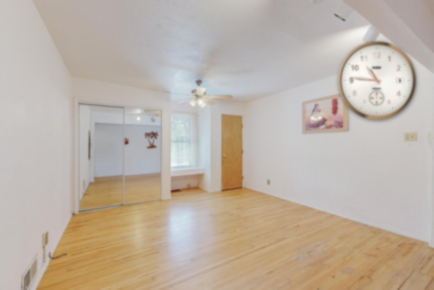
10.46
